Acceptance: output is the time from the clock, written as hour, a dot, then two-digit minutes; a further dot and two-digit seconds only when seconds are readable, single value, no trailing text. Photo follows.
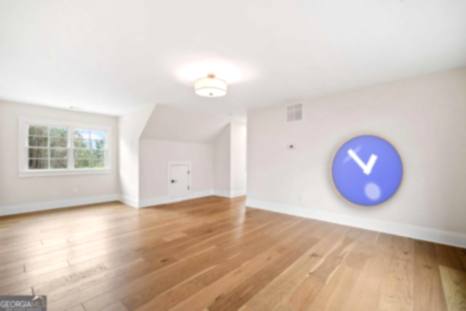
12.53
